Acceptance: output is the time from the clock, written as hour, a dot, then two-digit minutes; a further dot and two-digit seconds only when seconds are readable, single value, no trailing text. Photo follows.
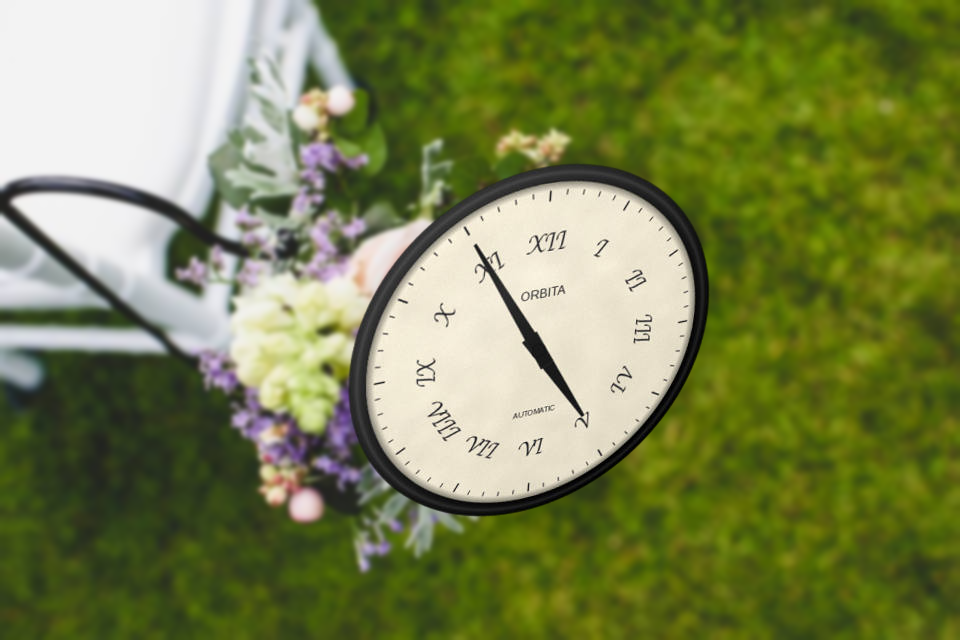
4.55
